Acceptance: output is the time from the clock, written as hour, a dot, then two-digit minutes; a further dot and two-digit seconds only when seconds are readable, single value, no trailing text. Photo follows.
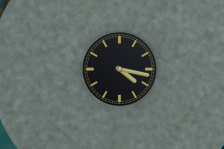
4.17
